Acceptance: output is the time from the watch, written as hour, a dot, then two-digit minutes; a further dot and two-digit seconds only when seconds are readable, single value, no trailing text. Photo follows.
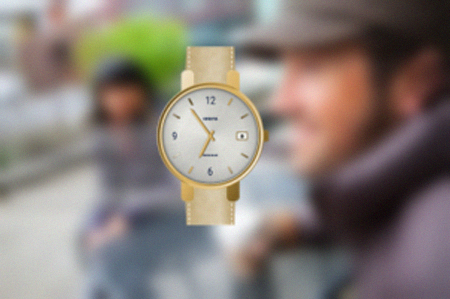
6.54
